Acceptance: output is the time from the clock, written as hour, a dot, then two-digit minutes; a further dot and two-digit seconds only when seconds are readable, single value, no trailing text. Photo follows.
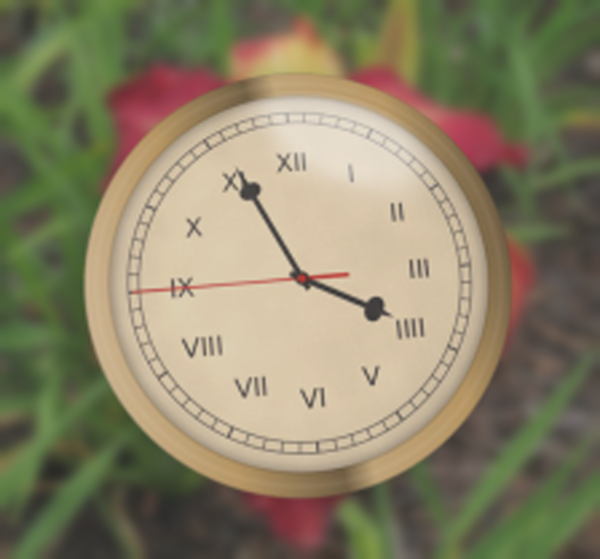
3.55.45
